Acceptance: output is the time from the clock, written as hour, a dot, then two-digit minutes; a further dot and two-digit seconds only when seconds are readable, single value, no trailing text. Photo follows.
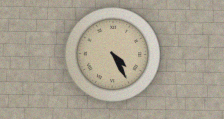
4.25
